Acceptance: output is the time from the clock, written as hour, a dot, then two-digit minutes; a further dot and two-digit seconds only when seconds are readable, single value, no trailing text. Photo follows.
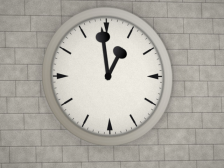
12.59
